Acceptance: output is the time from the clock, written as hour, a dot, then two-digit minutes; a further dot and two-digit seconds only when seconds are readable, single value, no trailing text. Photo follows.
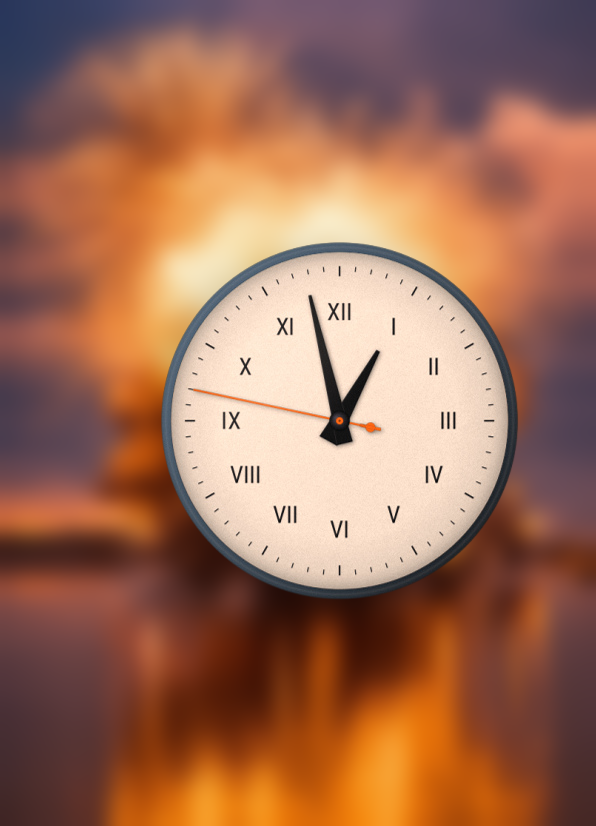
12.57.47
